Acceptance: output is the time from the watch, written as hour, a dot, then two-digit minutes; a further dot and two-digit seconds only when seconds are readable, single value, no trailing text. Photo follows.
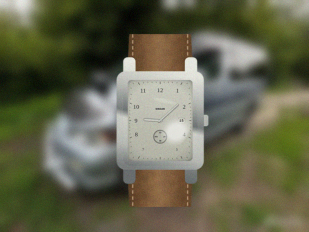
9.08
